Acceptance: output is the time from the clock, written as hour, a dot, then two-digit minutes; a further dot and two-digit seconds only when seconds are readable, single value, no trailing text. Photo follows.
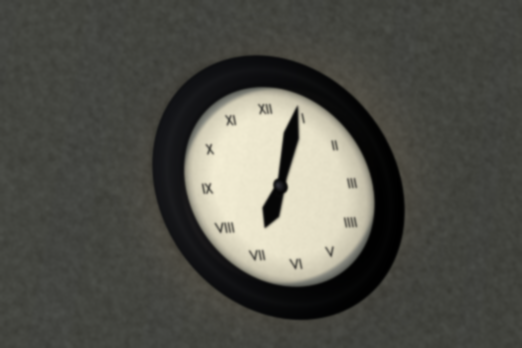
7.04
